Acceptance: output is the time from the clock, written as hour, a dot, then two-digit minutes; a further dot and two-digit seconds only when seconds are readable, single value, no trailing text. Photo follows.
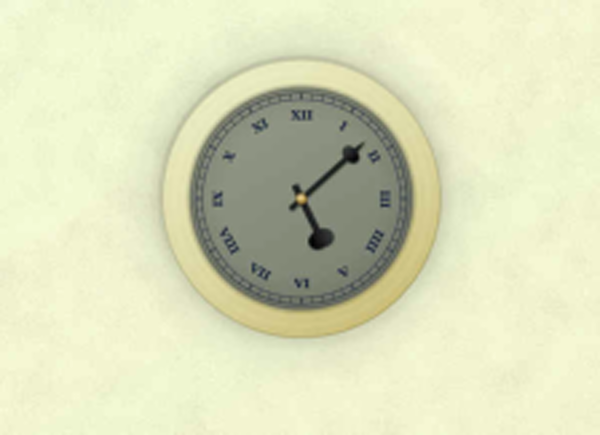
5.08
